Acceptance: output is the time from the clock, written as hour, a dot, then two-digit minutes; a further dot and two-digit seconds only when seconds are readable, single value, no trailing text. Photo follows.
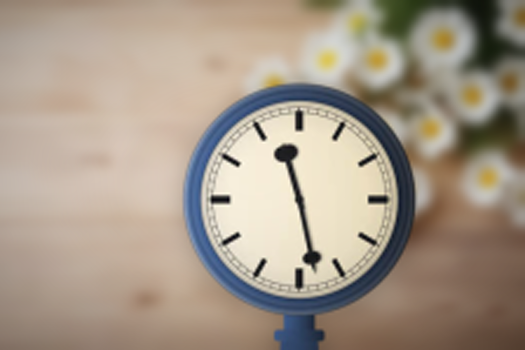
11.28
